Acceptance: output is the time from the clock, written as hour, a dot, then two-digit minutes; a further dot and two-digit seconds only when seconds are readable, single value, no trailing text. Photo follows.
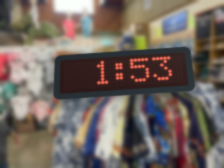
1.53
